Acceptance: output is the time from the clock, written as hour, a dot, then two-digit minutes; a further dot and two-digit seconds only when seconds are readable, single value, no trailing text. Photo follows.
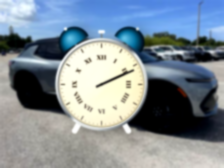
2.11
